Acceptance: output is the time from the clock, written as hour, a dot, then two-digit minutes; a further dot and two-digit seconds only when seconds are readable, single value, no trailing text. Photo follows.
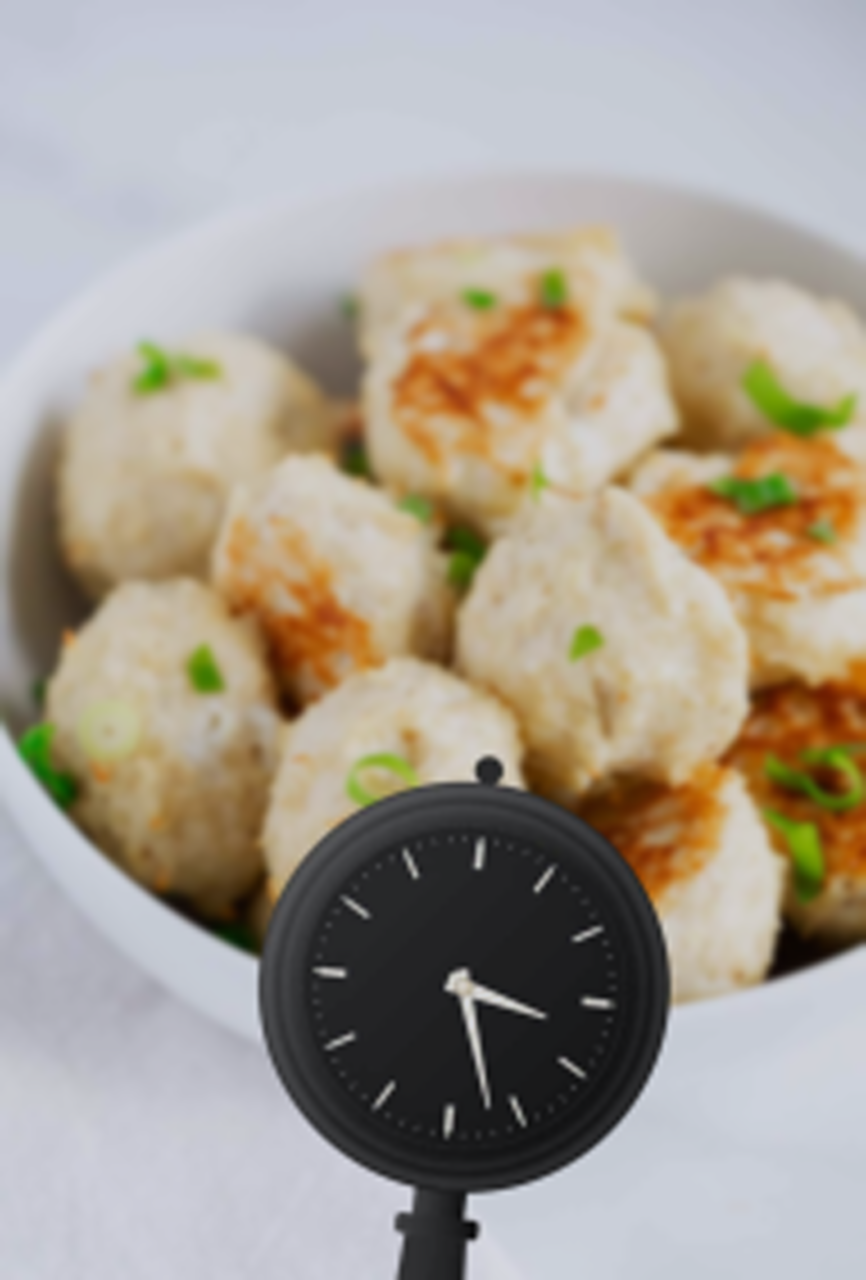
3.27
